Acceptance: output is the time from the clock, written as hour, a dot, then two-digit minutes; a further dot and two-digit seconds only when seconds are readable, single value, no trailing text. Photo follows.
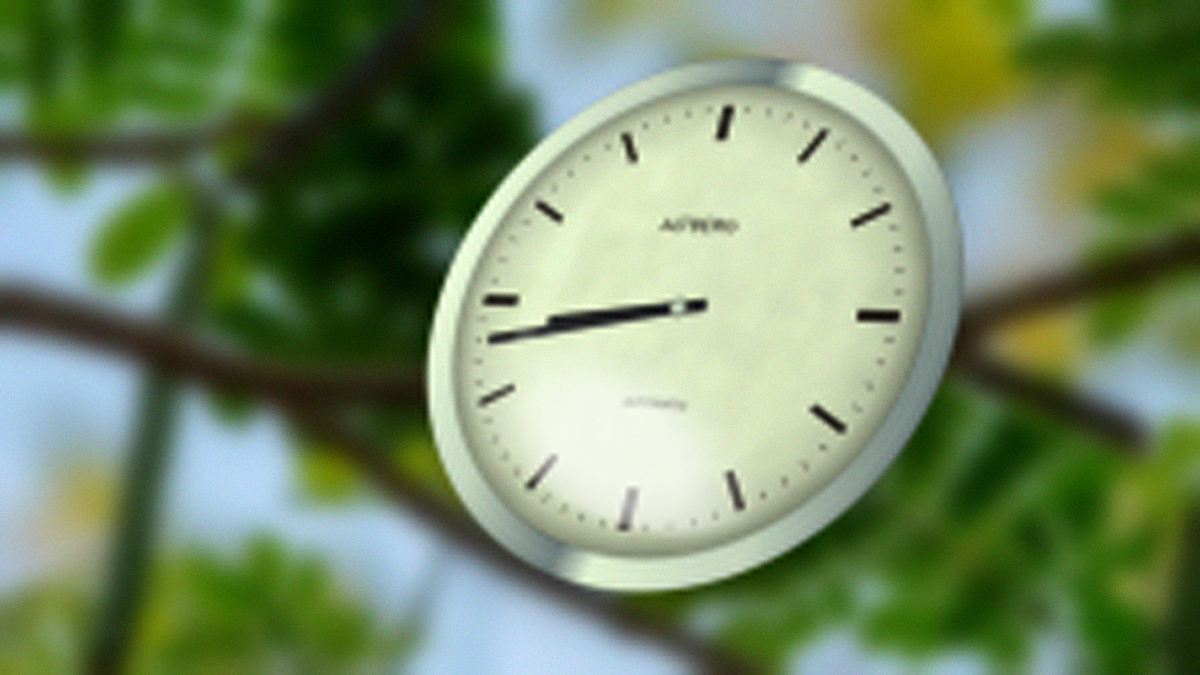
8.43
